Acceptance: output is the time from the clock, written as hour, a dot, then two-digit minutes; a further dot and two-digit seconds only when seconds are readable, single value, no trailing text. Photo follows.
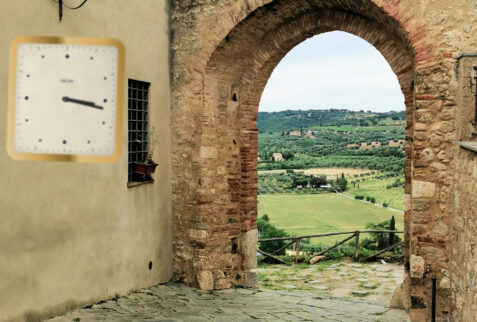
3.17
